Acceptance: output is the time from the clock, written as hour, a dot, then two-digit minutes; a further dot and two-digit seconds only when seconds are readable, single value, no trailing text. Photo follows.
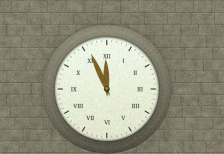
11.56
